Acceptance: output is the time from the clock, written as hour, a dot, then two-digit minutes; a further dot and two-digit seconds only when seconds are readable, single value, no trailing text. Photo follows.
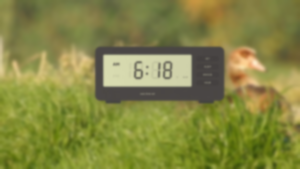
6.18
